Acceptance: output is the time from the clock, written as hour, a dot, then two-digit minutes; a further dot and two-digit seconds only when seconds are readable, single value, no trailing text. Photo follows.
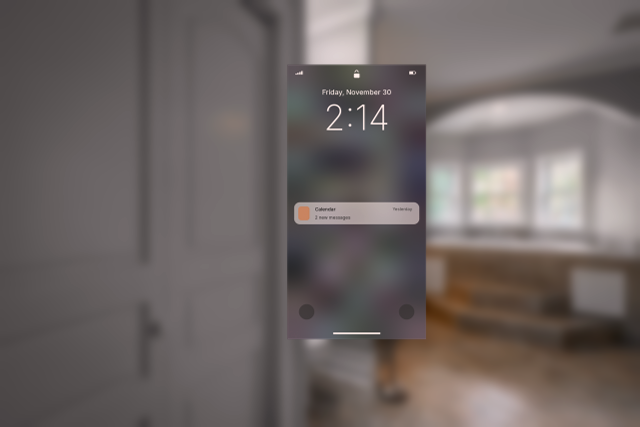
2.14
